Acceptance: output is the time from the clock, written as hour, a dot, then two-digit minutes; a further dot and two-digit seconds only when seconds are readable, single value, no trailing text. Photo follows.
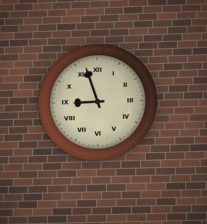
8.57
